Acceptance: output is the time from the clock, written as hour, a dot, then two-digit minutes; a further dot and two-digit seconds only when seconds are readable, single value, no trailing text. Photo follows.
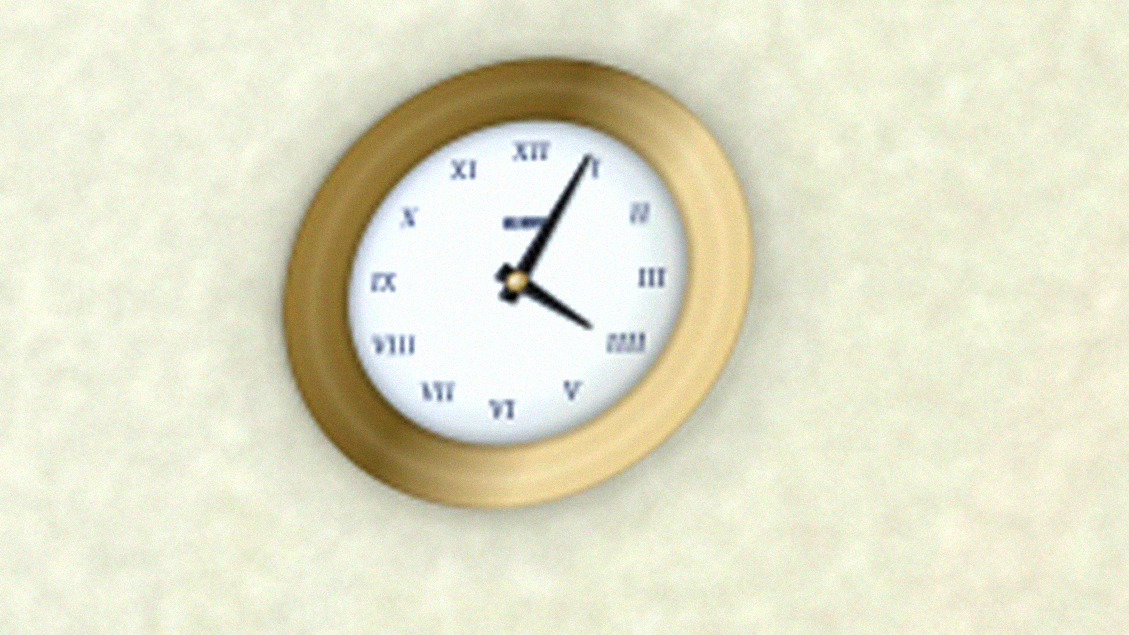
4.04
